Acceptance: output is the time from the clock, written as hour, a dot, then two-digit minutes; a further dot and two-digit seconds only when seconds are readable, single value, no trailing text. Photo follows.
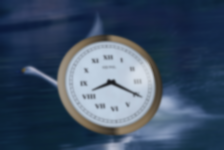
8.20
